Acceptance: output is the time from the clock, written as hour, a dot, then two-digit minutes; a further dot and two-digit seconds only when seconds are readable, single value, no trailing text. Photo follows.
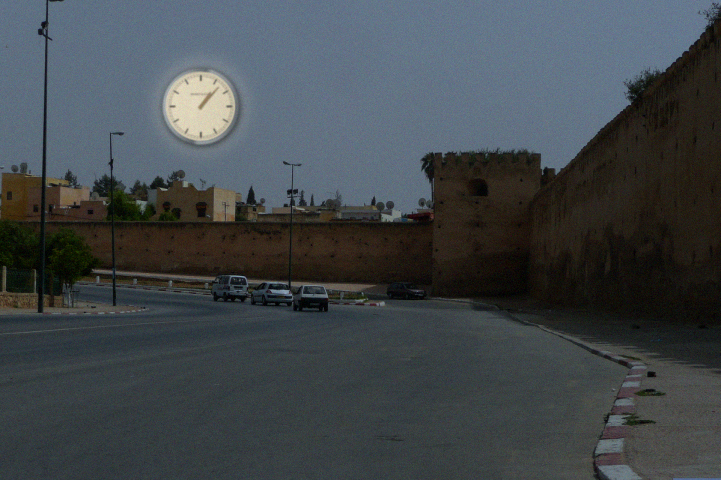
1.07
